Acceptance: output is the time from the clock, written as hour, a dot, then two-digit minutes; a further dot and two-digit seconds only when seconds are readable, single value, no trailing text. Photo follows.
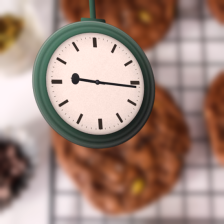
9.16
